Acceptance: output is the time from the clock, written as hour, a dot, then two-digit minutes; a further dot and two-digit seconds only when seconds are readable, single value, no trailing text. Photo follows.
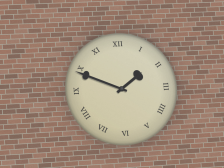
1.49
